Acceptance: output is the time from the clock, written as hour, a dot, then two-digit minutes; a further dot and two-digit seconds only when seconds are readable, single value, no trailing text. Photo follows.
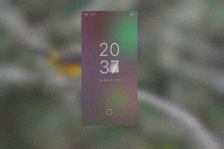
20.37
